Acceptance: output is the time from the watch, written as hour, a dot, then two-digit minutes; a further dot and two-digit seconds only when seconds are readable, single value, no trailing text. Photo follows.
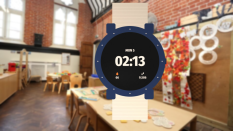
2.13
